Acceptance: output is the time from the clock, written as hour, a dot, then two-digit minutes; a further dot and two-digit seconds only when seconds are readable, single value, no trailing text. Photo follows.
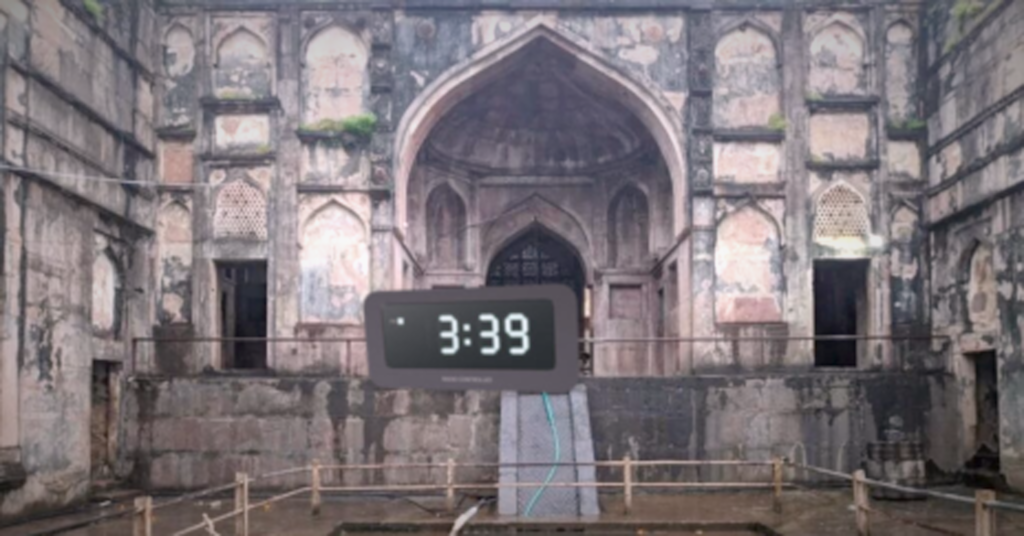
3.39
